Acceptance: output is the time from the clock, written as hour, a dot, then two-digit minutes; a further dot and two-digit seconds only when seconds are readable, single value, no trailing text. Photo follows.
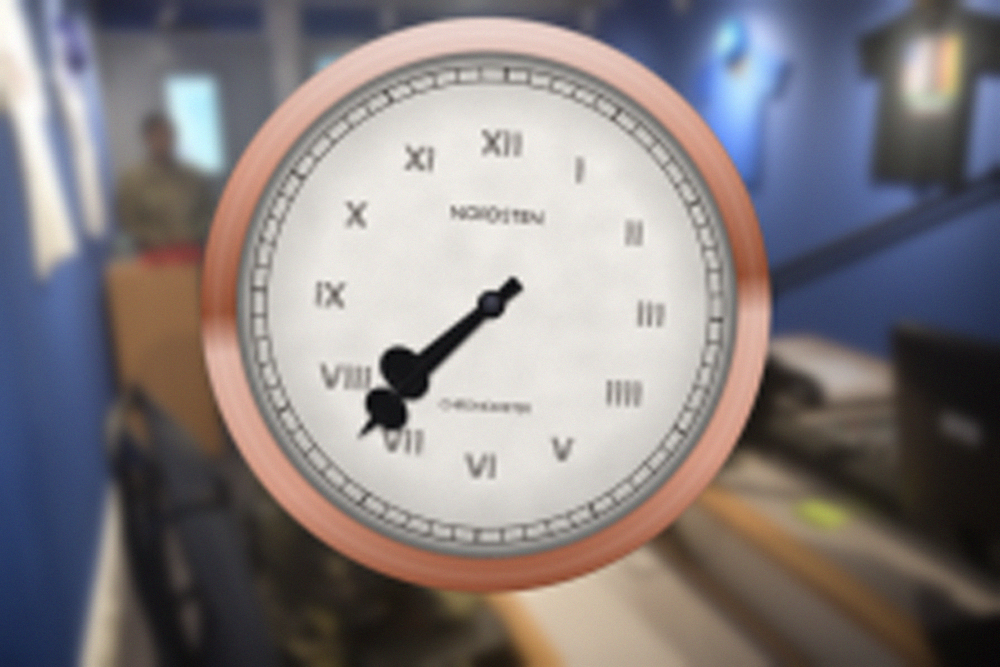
7.37
